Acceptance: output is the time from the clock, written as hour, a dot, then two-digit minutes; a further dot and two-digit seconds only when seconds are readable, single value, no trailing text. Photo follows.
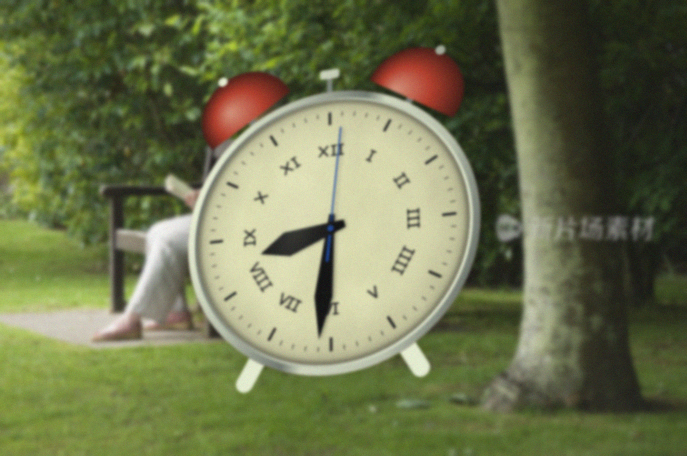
8.31.01
